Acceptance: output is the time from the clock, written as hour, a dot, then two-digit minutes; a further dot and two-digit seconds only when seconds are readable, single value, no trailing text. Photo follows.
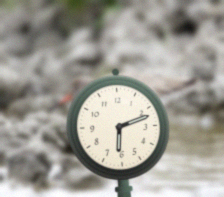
6.12
